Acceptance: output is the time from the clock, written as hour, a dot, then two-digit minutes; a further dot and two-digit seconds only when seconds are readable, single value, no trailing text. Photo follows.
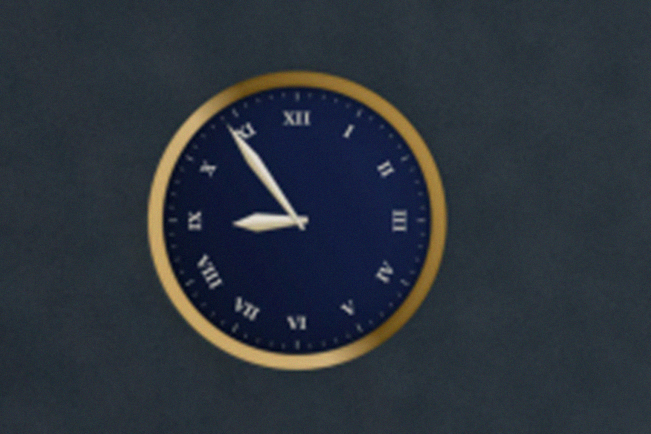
8.54
